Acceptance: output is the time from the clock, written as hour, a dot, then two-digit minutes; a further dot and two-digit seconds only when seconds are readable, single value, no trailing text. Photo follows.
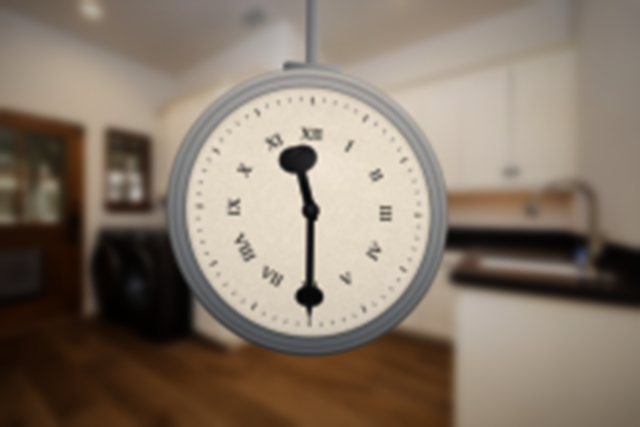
11.30
